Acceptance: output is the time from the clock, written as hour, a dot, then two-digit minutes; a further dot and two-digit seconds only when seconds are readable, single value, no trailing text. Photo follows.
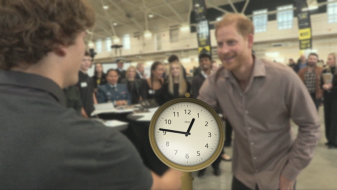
12.46
